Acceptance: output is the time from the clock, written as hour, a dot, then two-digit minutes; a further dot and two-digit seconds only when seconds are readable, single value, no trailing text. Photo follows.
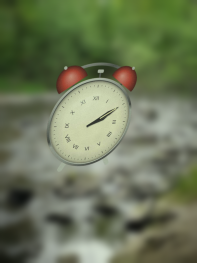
2.10
